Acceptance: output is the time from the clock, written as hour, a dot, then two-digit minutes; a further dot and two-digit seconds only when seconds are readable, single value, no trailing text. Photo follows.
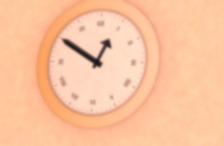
12.50
